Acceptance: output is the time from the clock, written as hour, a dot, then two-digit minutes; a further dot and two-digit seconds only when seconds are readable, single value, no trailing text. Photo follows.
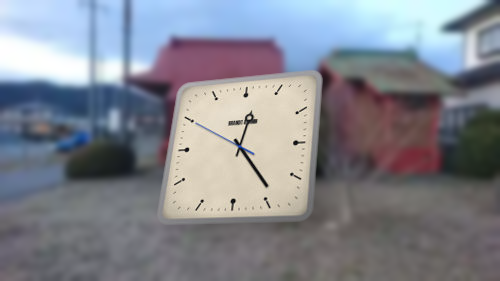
12.23.50
